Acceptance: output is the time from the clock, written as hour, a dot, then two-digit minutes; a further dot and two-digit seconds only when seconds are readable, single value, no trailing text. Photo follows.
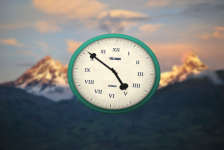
4.51
